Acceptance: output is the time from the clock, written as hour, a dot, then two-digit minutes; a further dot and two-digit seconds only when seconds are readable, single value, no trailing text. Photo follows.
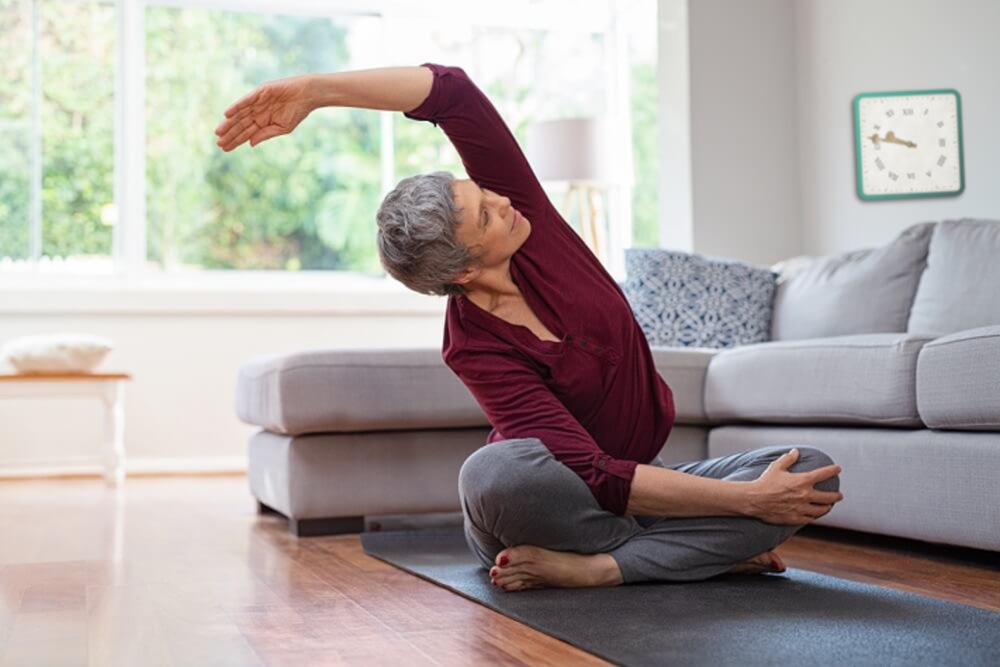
9.47
